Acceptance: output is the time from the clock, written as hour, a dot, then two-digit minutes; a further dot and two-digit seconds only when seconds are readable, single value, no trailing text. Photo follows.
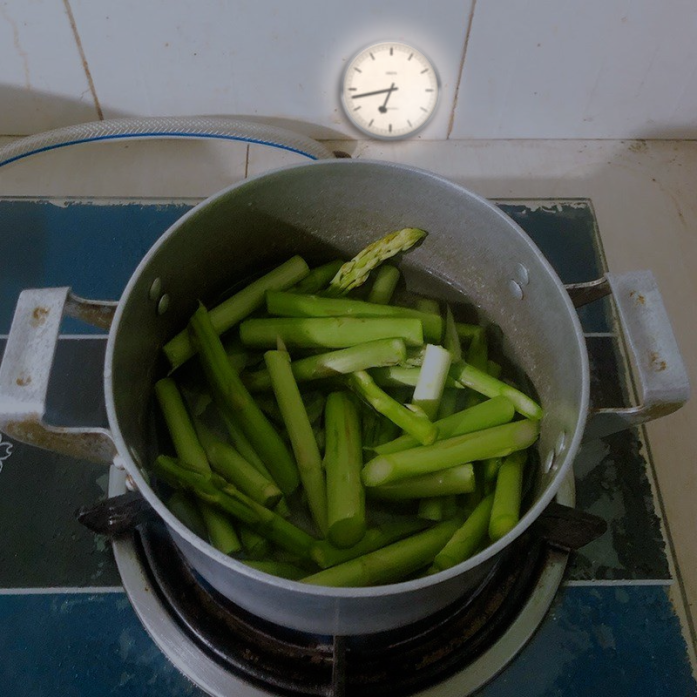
6.43
